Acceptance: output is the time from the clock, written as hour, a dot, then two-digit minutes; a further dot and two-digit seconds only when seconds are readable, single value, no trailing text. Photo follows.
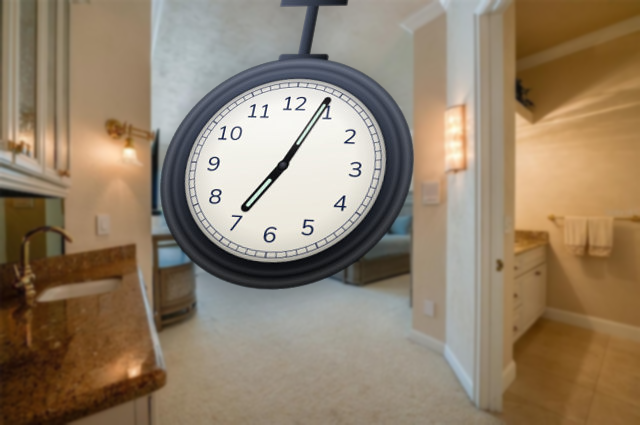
7.04
